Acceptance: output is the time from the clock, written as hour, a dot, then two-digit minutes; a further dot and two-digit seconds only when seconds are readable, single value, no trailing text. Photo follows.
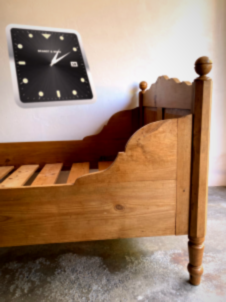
1.10
